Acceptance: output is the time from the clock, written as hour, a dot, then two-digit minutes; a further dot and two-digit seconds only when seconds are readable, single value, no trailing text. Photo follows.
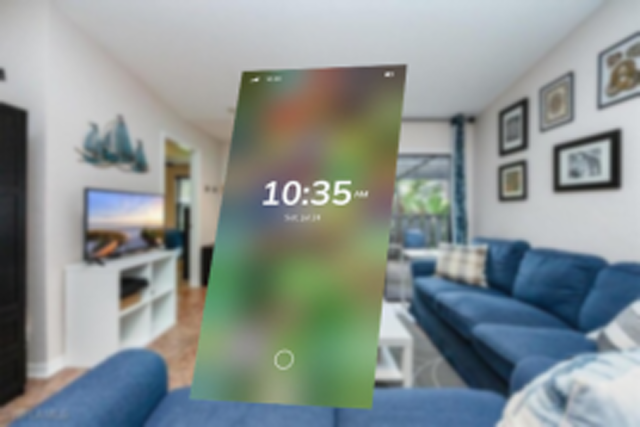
10.35
